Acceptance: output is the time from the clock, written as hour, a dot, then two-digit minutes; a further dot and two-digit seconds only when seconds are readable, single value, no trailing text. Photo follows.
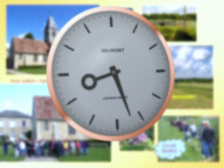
8.27
